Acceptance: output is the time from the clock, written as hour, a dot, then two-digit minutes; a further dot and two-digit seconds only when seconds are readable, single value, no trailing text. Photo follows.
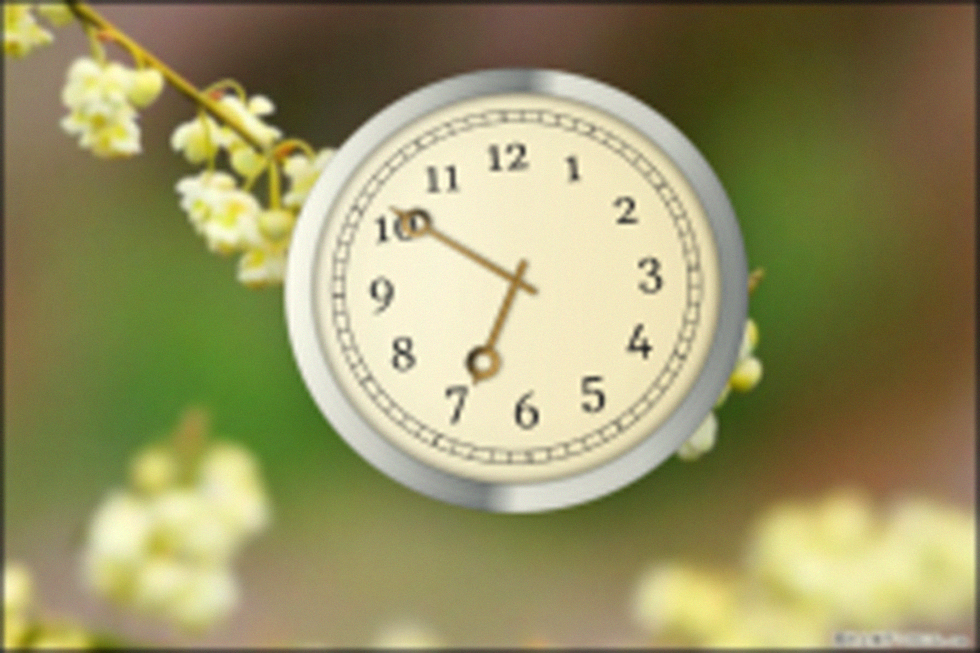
6.51
